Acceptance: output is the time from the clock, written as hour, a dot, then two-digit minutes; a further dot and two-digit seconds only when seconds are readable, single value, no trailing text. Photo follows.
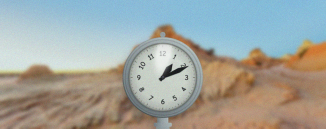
1.11
